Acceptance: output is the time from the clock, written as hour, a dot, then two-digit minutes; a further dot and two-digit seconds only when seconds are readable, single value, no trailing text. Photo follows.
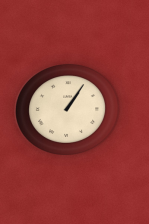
1.05
